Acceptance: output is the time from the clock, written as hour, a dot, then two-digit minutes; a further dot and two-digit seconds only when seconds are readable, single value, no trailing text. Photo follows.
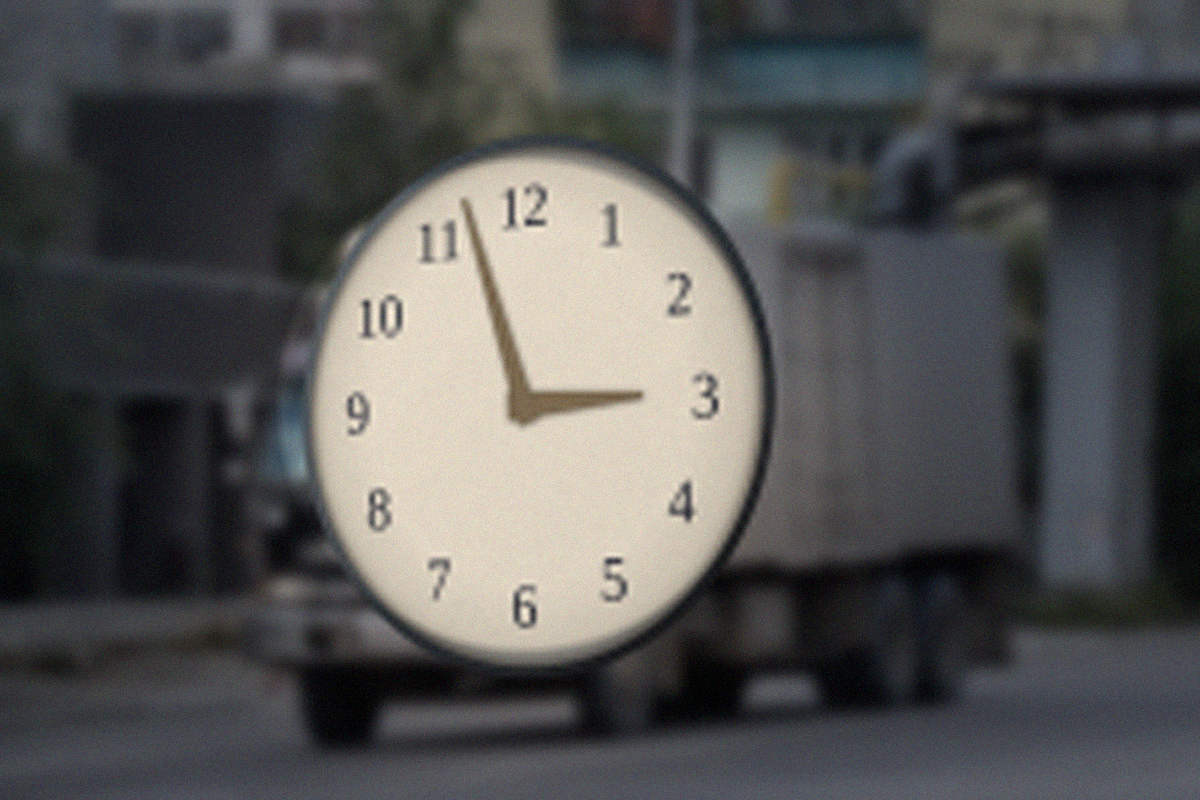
2.57
